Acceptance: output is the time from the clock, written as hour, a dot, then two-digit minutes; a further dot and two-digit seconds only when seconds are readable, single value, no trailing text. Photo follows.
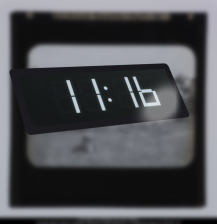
11.16
